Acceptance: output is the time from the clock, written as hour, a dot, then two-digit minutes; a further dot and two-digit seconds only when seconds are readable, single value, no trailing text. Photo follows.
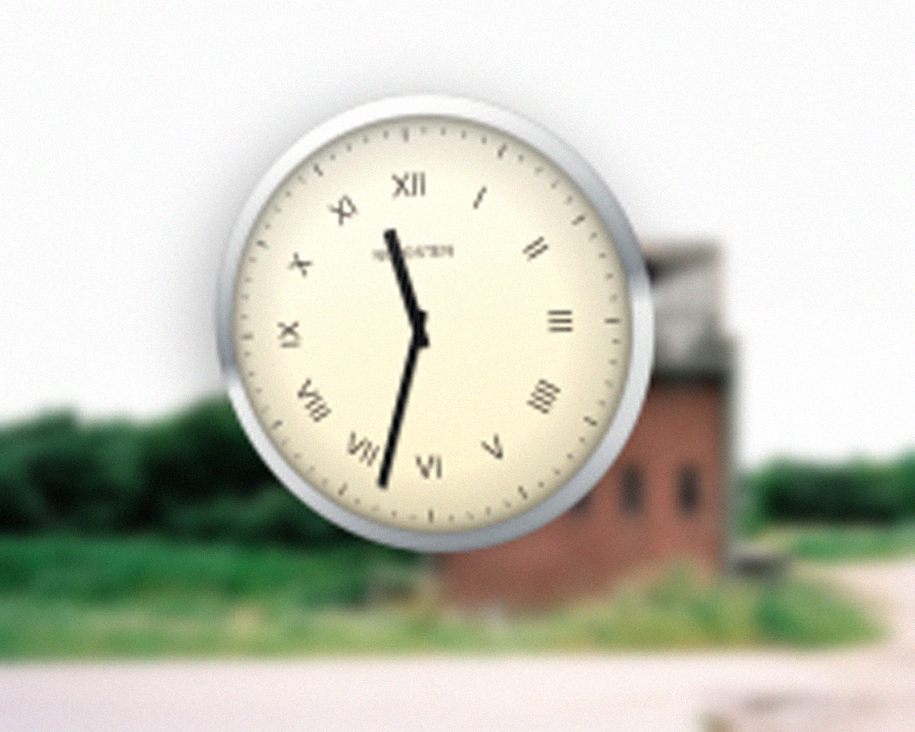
11.33
